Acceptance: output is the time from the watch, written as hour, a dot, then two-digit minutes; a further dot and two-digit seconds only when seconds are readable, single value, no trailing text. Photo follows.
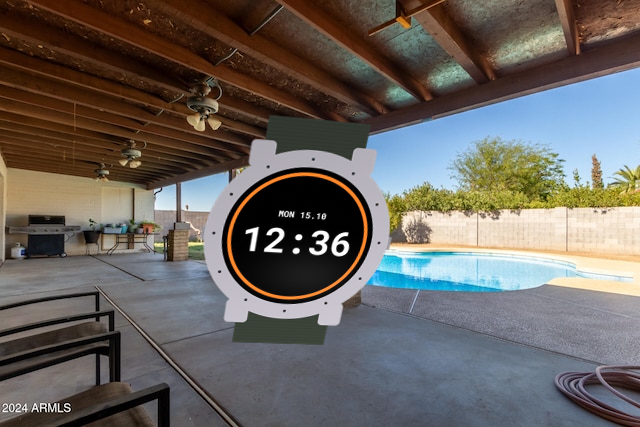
12.36
